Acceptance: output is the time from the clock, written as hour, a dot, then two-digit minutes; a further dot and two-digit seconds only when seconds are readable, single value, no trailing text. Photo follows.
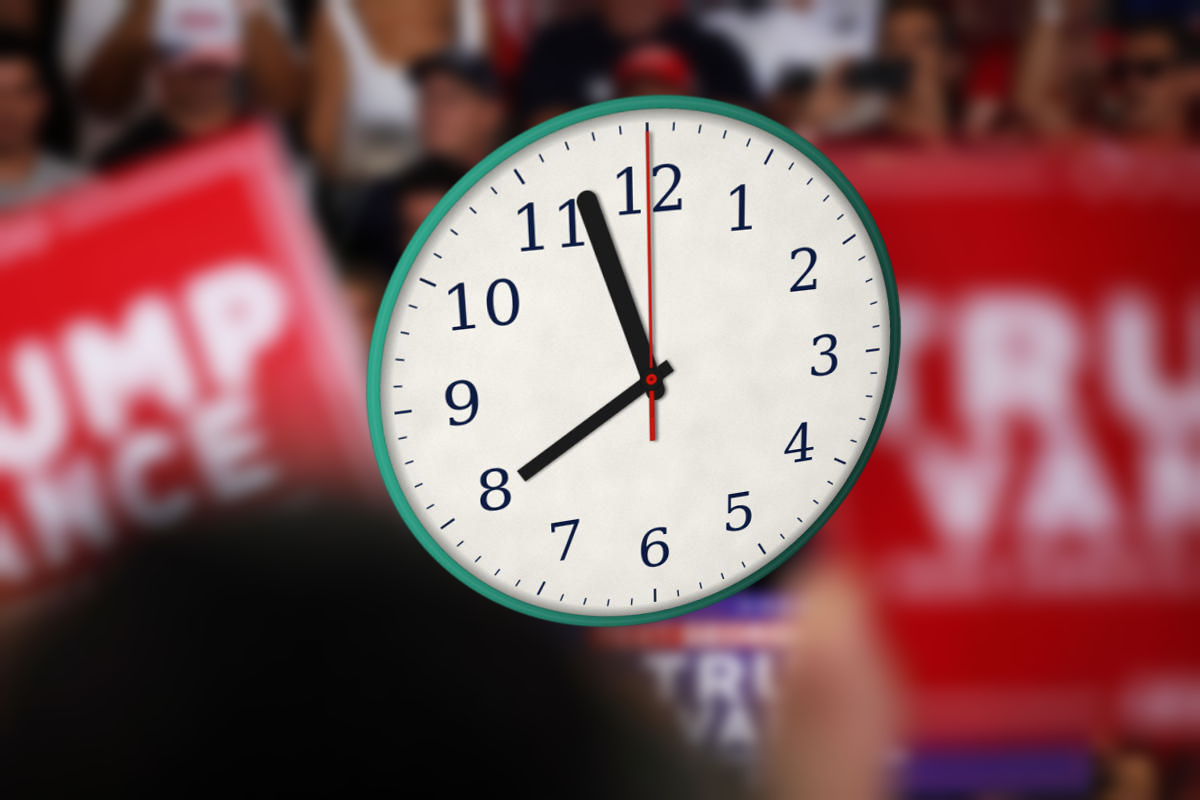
7.57.00
